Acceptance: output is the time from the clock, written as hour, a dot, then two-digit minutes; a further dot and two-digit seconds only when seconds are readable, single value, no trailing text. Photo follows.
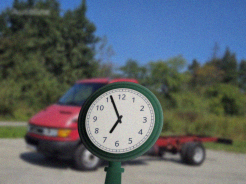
6.56
